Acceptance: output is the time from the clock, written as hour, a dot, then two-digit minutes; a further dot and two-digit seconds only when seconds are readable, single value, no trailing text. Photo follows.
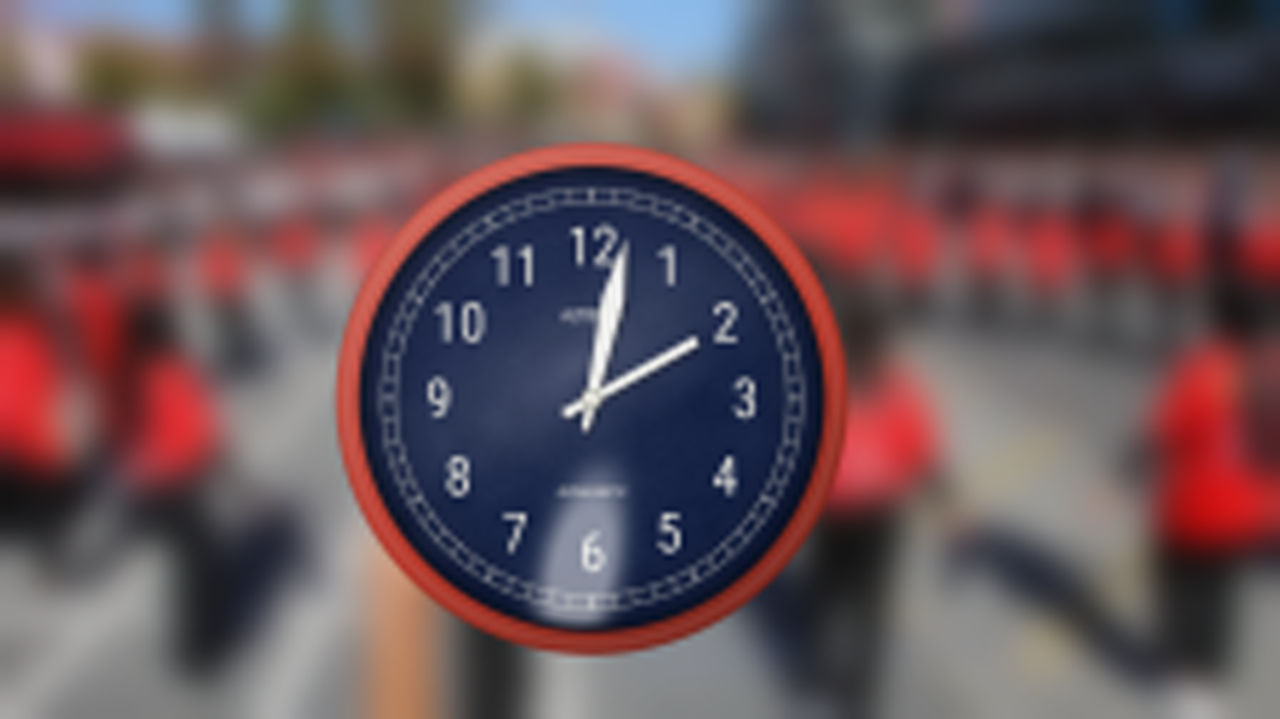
2.02
